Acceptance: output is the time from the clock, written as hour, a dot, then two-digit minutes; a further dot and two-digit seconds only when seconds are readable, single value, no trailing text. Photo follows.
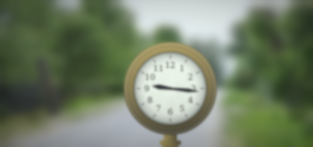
9.16
